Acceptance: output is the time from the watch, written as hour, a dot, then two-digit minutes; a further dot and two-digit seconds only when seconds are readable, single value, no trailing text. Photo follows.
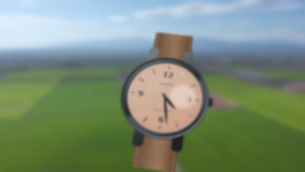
4.28
